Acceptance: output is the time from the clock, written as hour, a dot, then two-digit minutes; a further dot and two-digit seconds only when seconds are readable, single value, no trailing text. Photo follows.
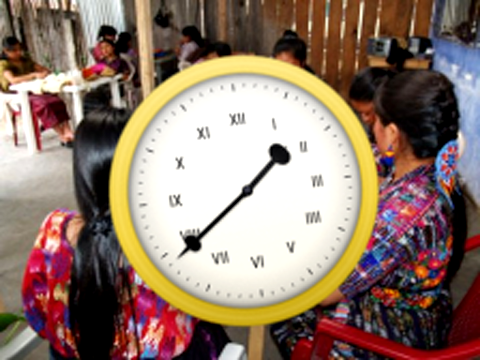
1.39
